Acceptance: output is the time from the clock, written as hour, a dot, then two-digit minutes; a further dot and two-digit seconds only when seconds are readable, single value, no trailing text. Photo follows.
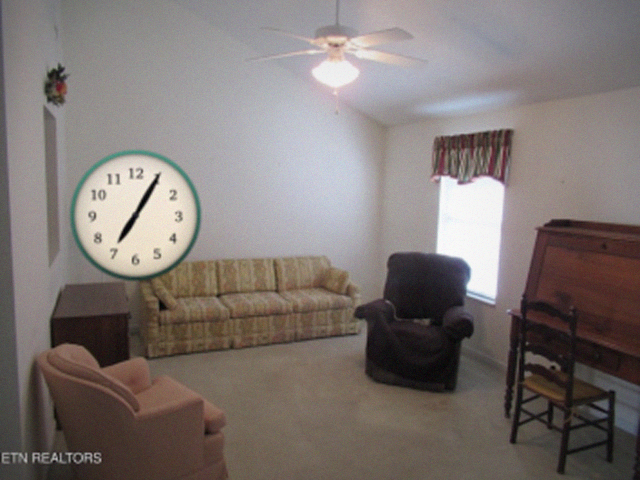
7.05
